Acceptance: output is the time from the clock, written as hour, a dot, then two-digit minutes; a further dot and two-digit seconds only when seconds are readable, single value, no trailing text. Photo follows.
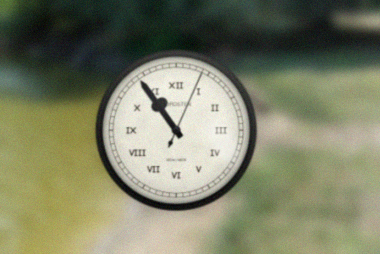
10.54.04
